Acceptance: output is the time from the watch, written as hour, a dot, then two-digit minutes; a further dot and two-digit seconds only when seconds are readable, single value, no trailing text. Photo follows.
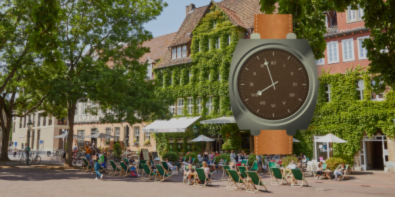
7.57
